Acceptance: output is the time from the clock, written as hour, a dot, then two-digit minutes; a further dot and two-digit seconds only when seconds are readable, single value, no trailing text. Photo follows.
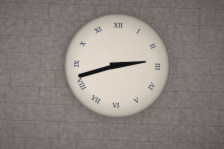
2.42
